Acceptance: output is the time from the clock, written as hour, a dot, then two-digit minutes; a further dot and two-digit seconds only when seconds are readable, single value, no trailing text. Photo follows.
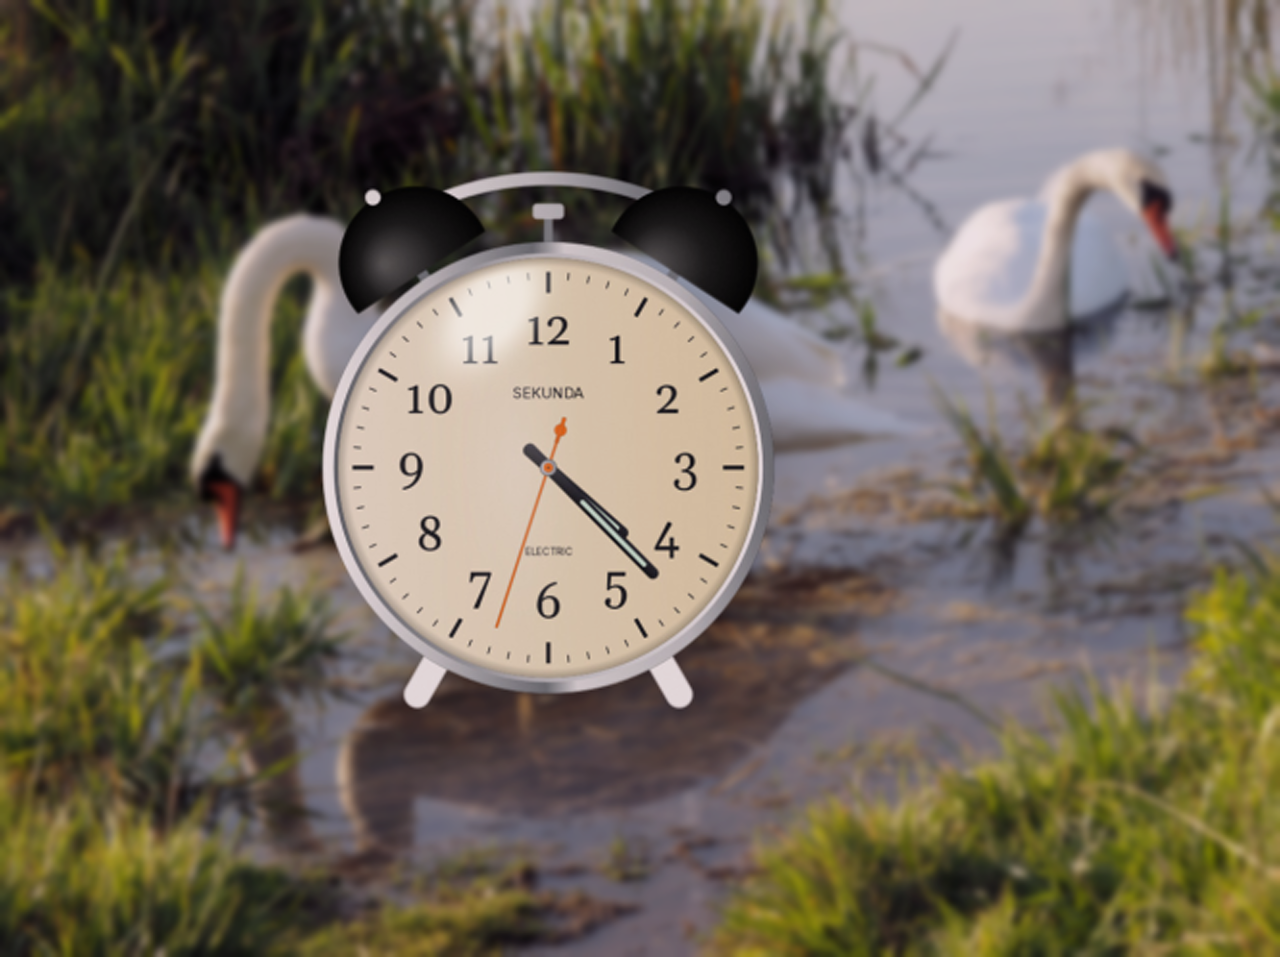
4.22.33
